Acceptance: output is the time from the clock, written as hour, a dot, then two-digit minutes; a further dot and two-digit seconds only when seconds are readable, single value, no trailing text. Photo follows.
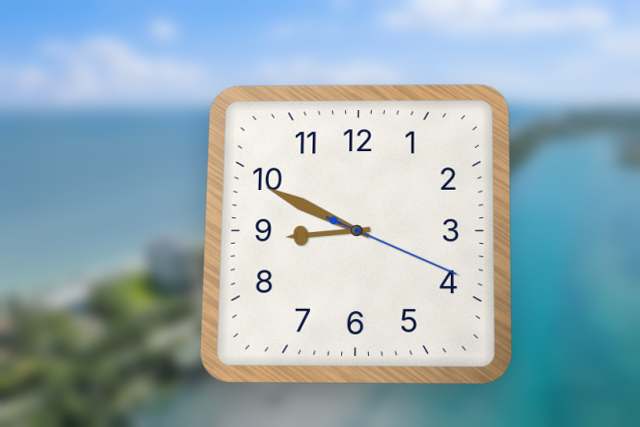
8.49.19
